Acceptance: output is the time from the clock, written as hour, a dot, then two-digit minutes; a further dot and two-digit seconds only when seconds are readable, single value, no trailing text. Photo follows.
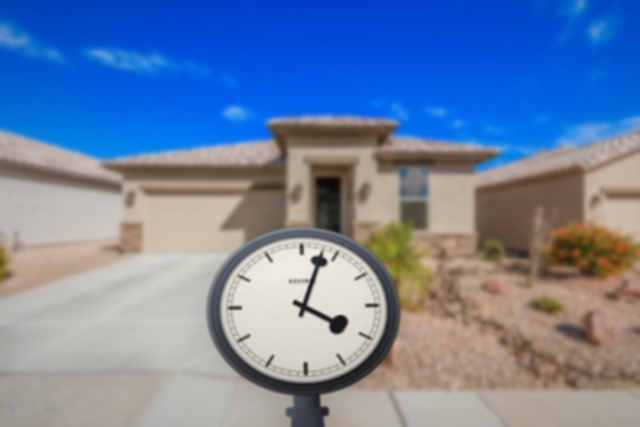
4.03
